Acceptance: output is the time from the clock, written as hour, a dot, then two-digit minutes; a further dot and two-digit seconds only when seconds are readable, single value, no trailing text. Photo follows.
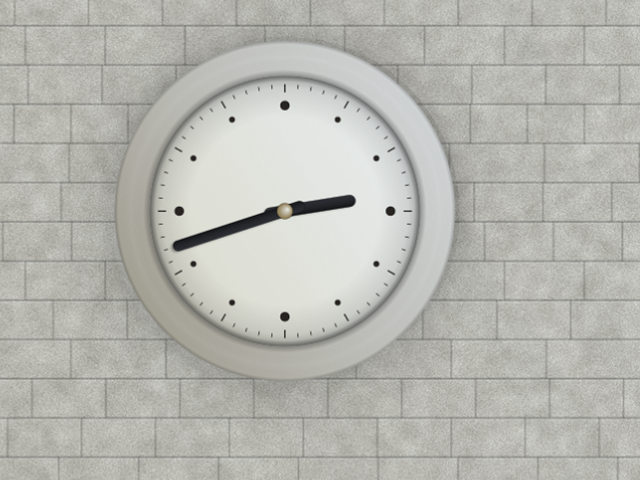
2.42
